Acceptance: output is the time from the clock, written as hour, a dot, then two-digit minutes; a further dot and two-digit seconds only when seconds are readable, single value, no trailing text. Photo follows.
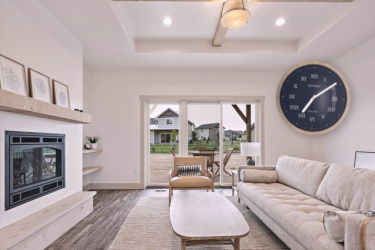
7.09
